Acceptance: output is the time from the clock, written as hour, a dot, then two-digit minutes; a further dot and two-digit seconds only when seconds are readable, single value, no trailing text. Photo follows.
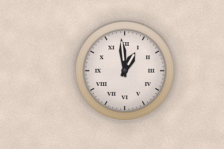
12.59
